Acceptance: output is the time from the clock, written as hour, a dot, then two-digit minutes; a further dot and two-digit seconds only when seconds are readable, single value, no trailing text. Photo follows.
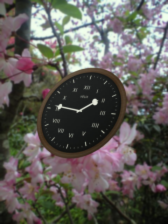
1.46
